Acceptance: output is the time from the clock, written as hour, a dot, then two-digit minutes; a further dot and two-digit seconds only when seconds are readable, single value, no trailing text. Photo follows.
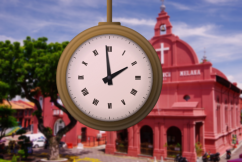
1.59
